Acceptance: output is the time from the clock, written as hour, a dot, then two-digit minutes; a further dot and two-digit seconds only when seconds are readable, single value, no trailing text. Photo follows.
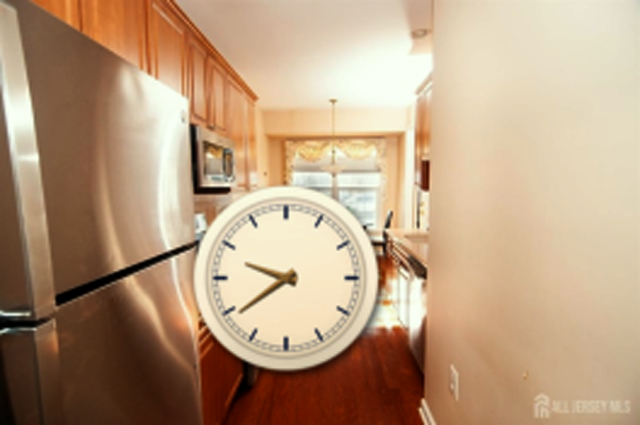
9.39
